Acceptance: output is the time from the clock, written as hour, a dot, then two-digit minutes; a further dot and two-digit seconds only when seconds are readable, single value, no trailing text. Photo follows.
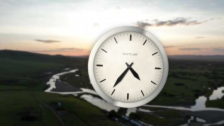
4.36
